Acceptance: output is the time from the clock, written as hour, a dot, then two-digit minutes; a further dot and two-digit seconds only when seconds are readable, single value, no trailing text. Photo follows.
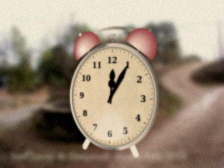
12.05
